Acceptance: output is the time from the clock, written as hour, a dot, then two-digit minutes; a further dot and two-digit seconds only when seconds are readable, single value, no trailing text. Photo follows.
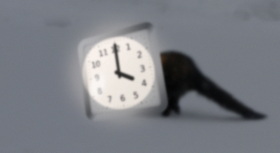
4.00
